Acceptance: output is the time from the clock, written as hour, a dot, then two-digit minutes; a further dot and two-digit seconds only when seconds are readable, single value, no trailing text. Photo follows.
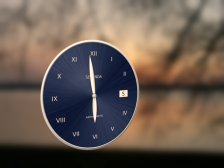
5.59
